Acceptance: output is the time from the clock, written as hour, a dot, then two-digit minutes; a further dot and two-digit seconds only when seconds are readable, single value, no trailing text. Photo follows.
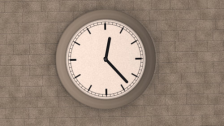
12.23
